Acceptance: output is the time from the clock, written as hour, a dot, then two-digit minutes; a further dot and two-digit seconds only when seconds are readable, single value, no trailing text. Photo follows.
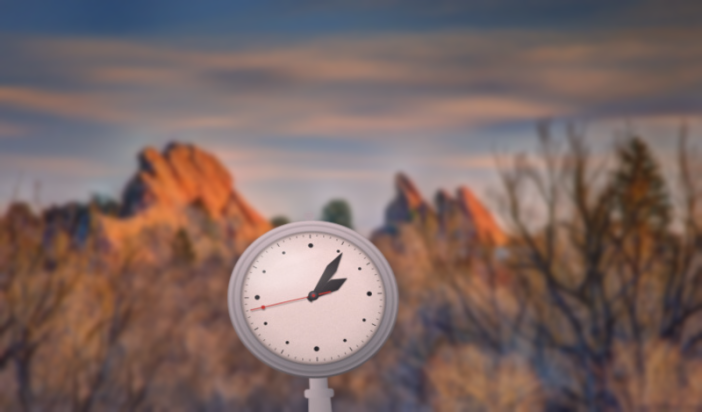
2.05.43
